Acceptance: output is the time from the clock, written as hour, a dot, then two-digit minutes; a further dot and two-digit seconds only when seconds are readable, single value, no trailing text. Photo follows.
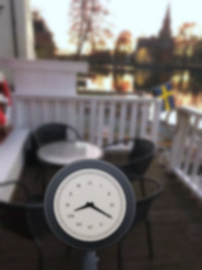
8.20
